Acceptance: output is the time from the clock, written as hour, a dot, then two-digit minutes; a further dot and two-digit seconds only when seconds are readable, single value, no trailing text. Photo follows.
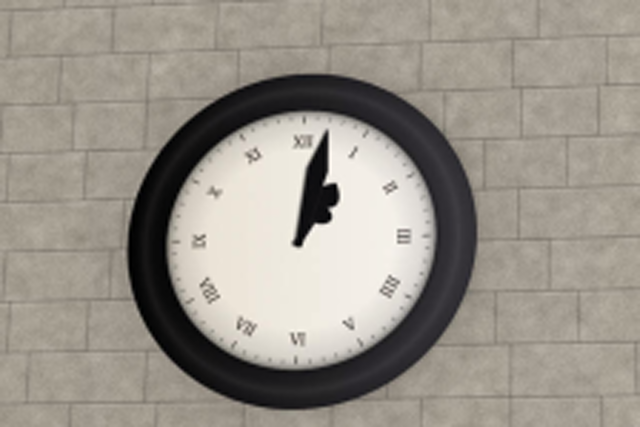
1.02
